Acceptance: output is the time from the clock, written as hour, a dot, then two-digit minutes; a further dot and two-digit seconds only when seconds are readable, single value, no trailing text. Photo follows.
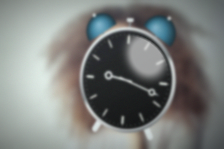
9.18
